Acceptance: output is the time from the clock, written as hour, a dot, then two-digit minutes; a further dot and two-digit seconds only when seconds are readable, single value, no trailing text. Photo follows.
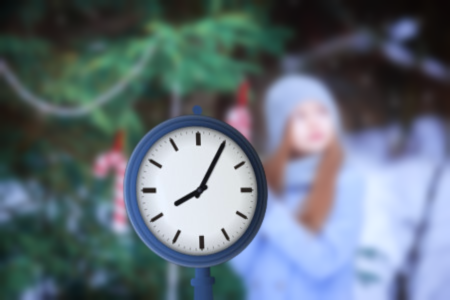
8.05
